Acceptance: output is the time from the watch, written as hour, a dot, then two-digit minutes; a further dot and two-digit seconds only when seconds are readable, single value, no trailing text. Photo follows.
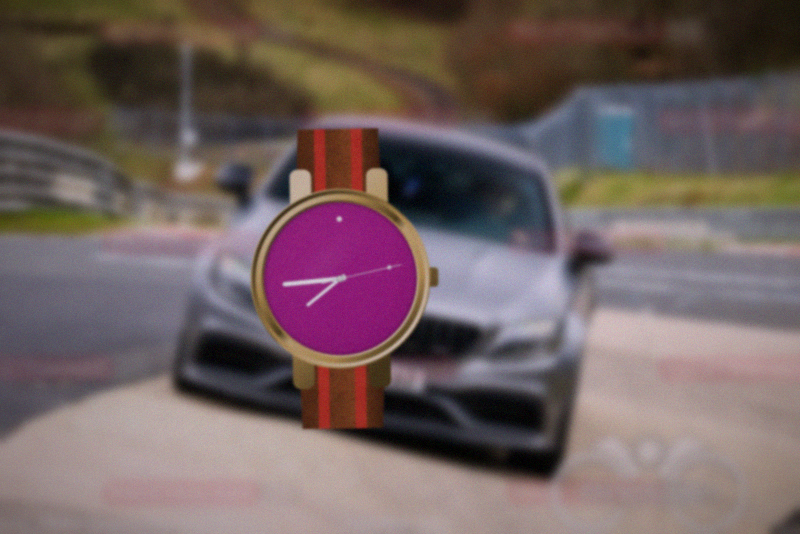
7.44.13
